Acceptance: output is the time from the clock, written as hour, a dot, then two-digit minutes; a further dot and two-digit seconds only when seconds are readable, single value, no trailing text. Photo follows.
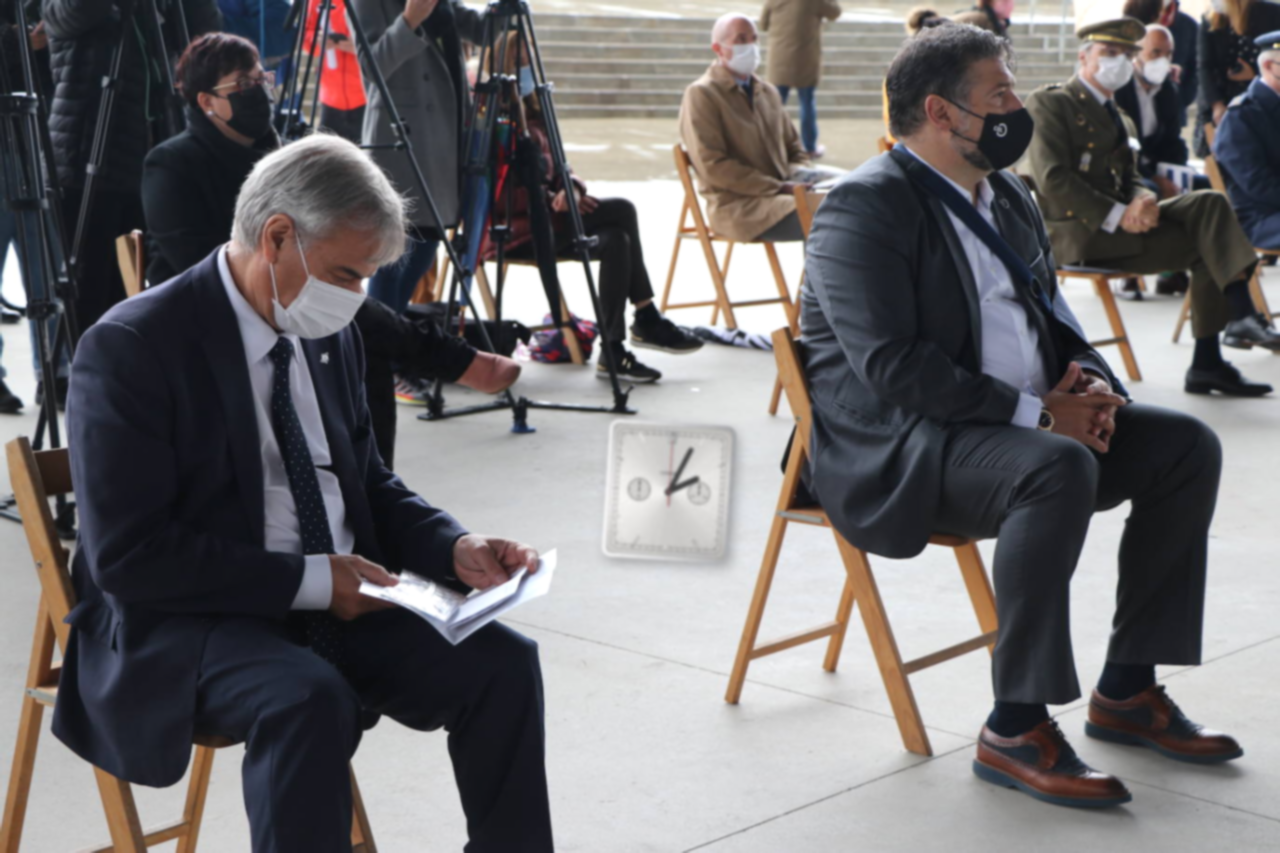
2.04
